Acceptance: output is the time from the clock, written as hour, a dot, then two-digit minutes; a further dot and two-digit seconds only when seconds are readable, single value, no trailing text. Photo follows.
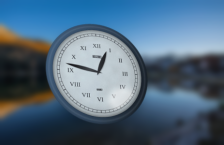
12.47
